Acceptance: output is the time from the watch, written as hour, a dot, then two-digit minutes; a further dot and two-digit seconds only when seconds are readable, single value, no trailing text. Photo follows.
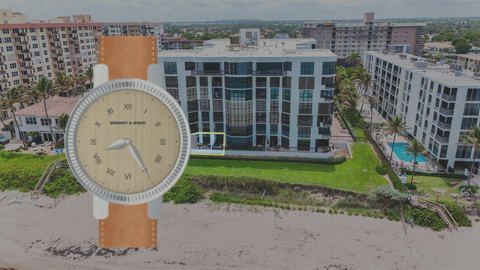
8.25
